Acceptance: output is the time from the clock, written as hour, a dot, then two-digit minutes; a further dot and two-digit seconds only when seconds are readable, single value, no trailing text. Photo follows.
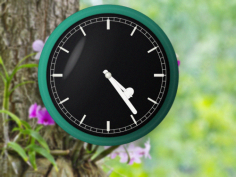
4.24
